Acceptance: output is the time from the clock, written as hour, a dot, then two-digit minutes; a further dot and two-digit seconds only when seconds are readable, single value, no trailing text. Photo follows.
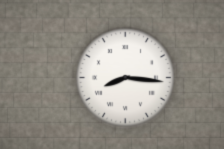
8.16
